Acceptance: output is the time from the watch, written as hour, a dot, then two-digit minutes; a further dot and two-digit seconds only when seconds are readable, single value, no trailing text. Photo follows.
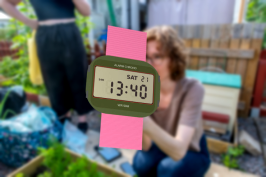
13.40
